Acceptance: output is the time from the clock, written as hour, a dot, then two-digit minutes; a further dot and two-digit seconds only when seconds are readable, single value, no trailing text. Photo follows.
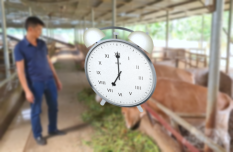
7.00
